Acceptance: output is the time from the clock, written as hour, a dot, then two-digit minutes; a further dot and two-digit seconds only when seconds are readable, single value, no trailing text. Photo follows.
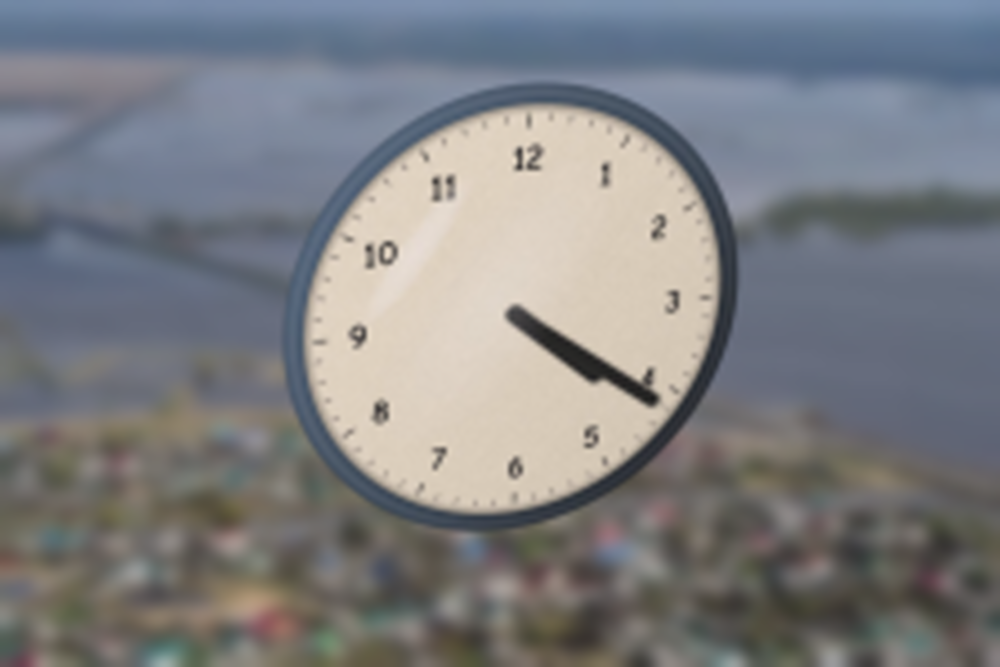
4.21
